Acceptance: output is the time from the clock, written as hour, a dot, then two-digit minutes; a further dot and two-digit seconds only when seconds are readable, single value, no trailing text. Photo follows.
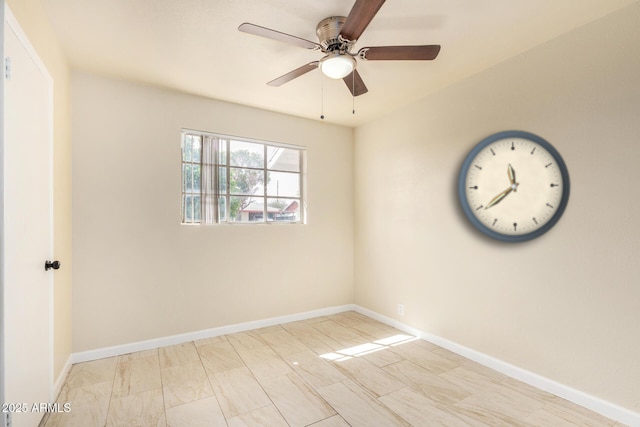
11.39
